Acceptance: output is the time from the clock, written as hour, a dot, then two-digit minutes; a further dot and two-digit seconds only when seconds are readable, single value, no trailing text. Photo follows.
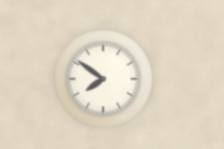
7.51
